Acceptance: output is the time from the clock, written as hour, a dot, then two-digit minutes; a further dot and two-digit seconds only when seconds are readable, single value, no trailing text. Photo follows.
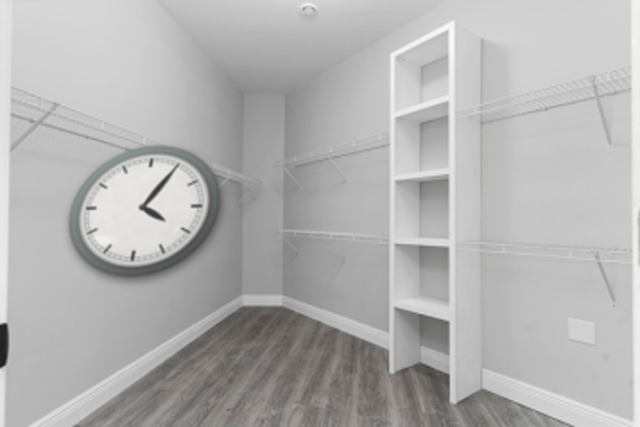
4.05
